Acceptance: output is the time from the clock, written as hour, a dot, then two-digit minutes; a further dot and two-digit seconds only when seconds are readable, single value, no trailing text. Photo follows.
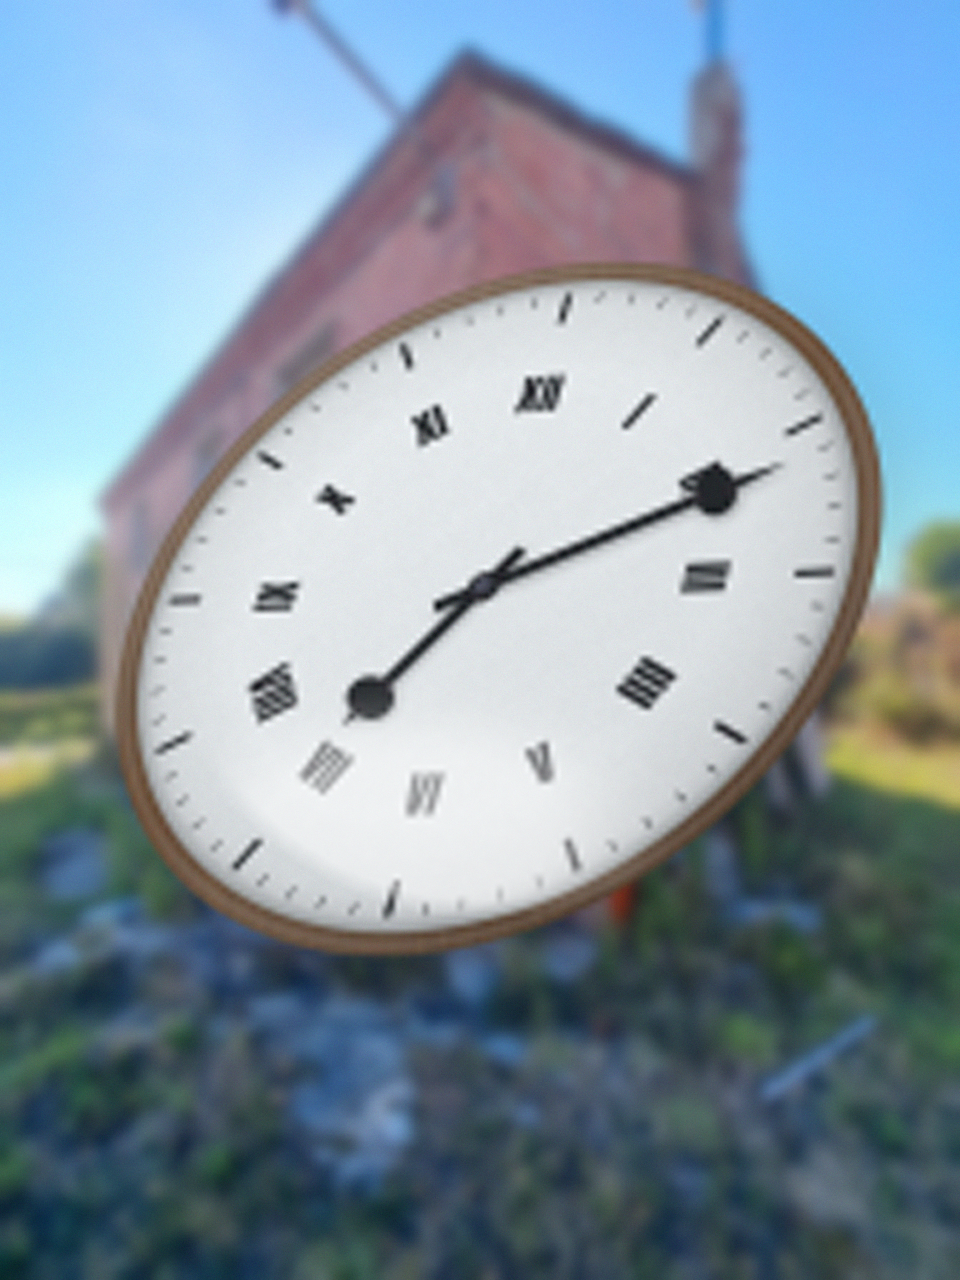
7.11
